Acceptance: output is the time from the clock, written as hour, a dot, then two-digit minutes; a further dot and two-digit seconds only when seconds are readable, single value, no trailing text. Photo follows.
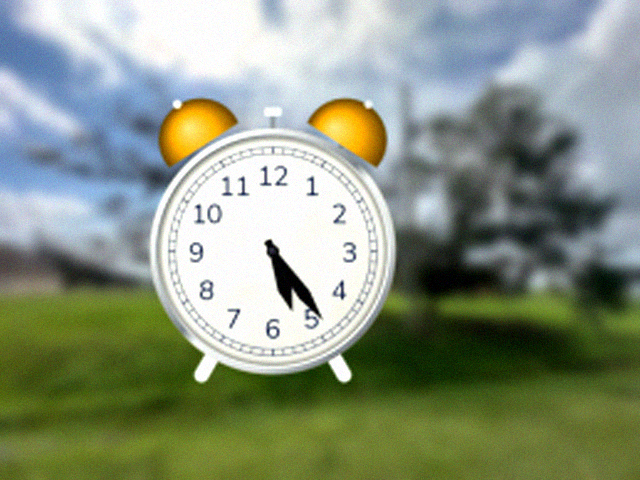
5.24
